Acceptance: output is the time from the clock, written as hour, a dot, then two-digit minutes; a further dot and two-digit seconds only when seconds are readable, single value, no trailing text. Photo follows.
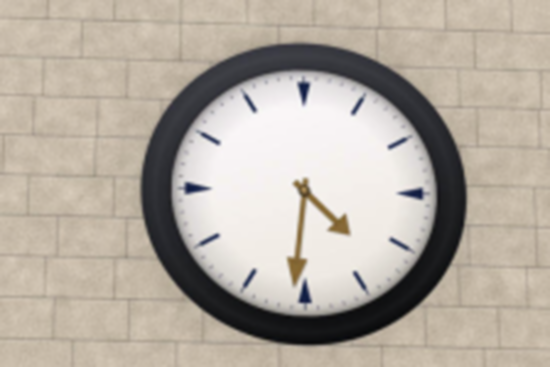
4.31
